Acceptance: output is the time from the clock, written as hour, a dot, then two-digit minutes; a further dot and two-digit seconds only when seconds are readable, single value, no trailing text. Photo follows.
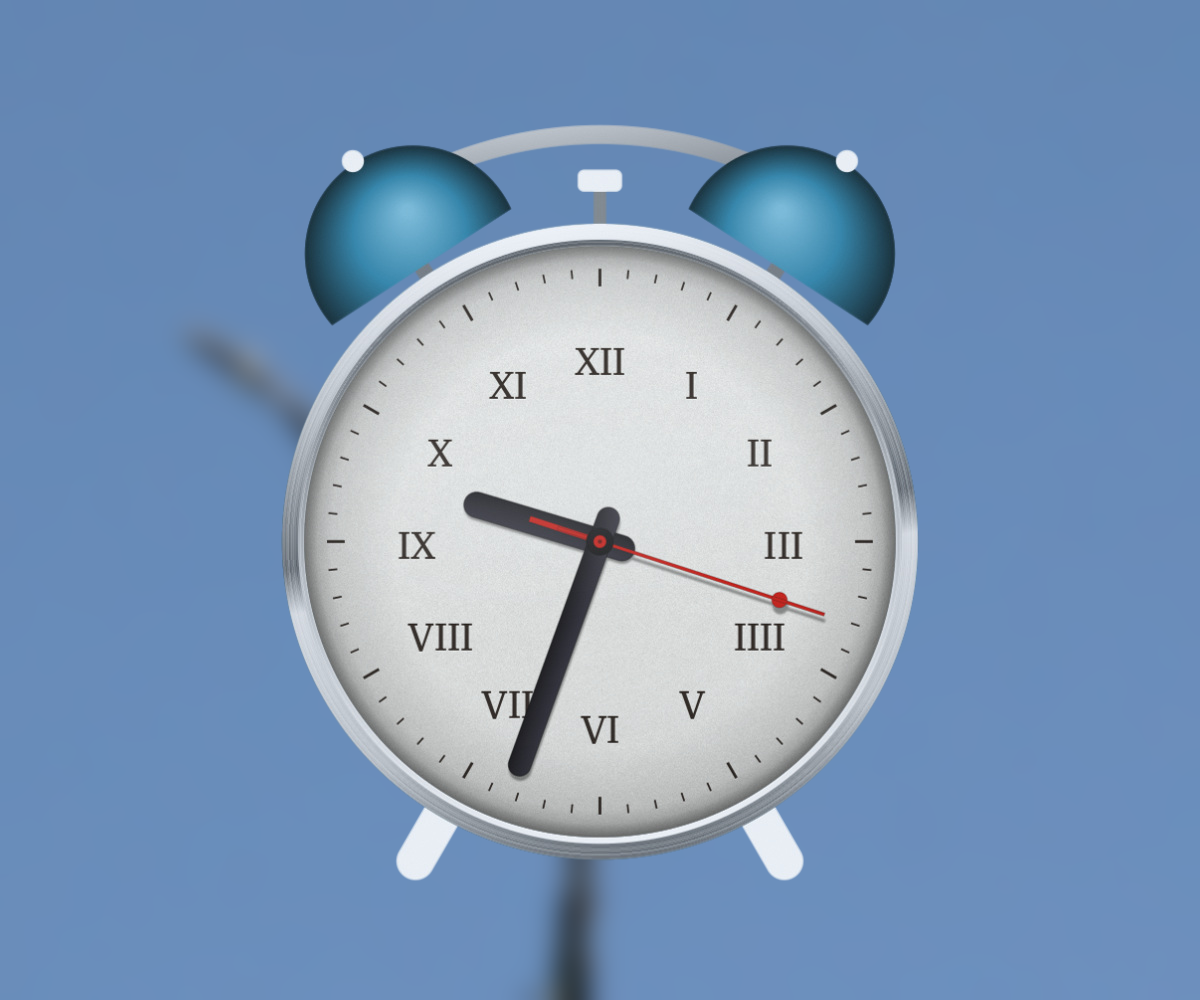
9.33.18
